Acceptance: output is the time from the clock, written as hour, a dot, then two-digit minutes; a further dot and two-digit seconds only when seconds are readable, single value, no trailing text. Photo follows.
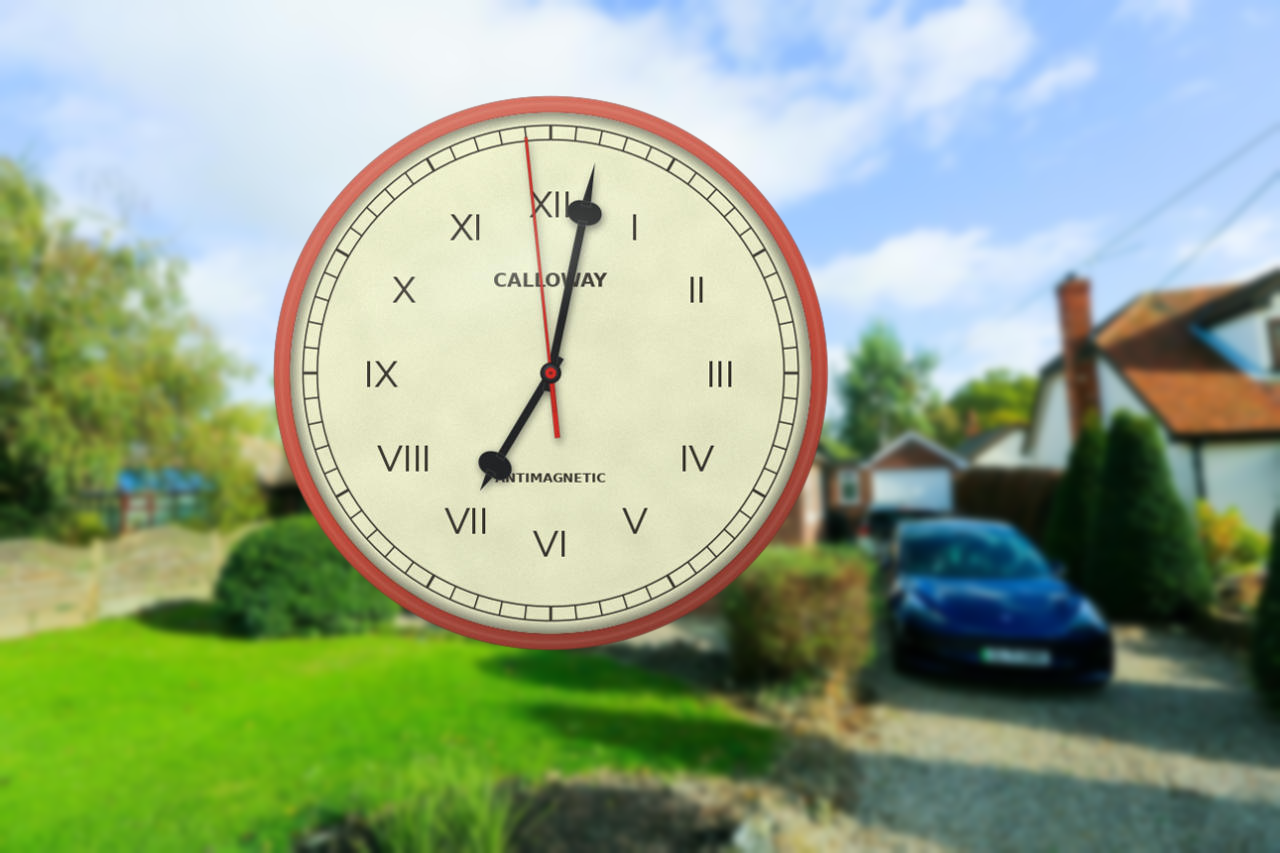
7.01.59
